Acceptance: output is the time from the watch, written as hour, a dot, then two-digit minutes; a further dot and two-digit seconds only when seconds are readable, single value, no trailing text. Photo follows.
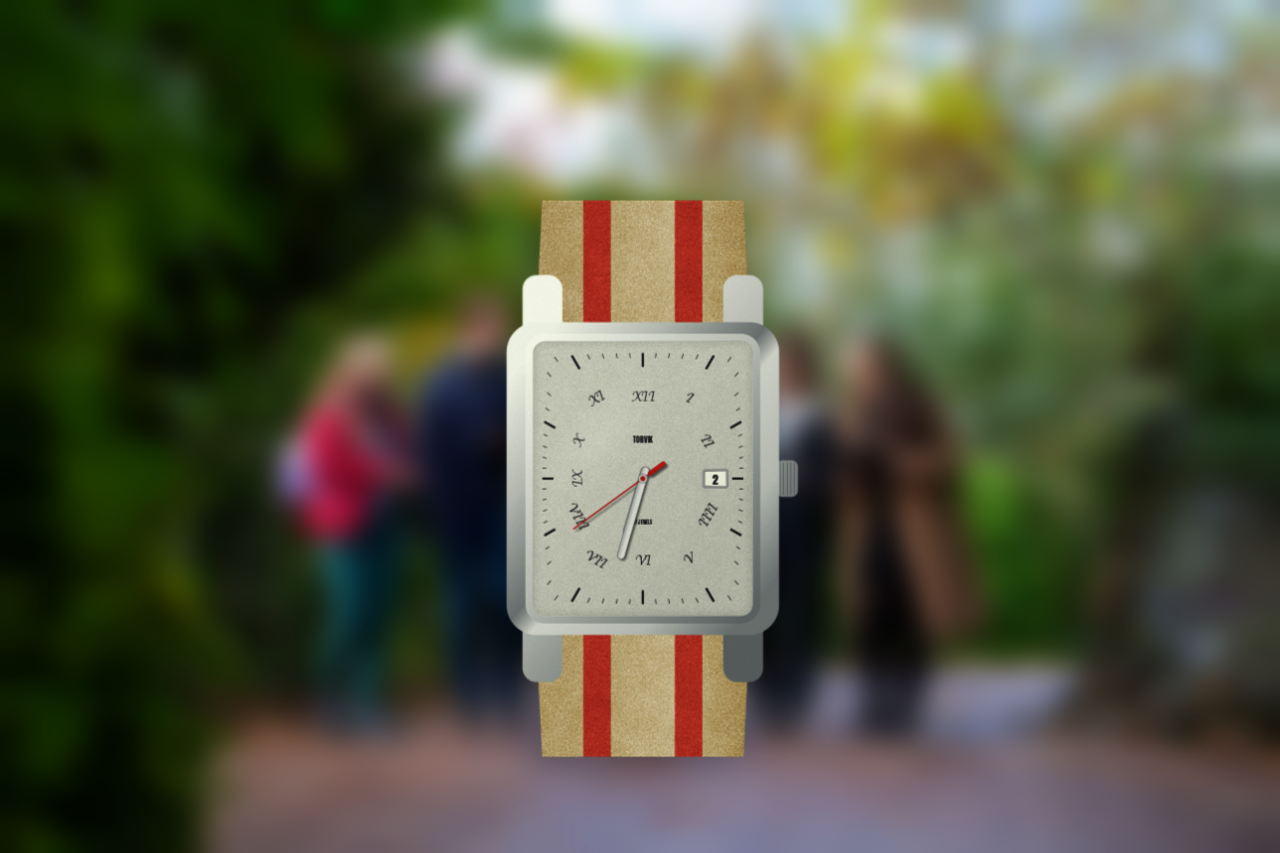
6.32.39
